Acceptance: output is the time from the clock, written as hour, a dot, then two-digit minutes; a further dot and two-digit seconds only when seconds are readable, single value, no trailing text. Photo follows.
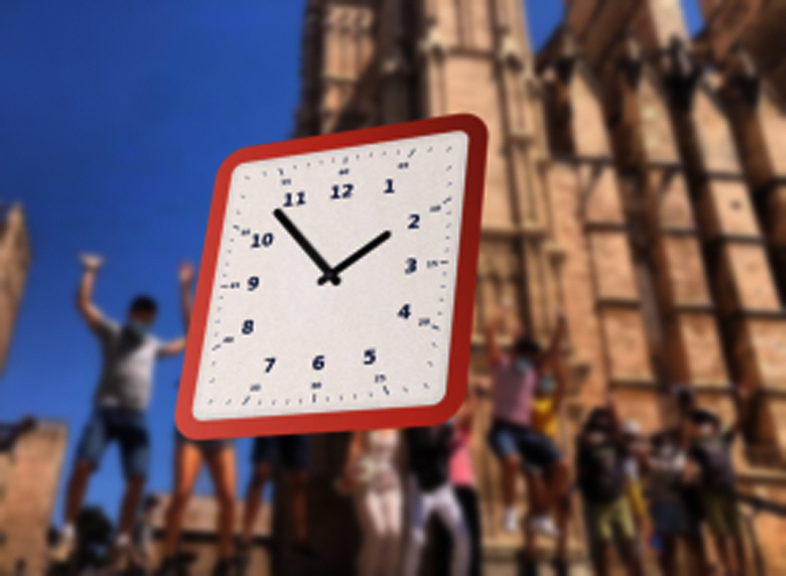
1.53
